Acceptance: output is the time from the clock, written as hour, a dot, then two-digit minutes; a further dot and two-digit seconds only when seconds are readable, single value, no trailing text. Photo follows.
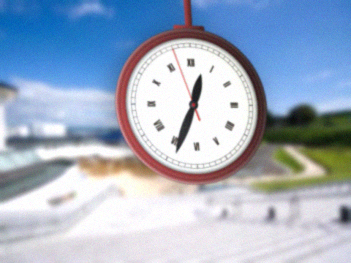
12.33.57
